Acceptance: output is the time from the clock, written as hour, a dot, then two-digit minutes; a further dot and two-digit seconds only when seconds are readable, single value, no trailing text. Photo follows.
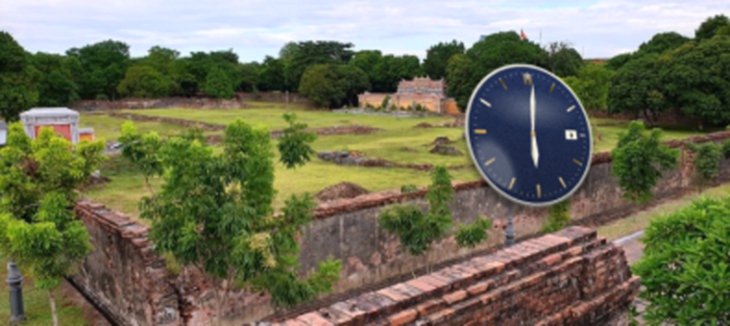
6.01
